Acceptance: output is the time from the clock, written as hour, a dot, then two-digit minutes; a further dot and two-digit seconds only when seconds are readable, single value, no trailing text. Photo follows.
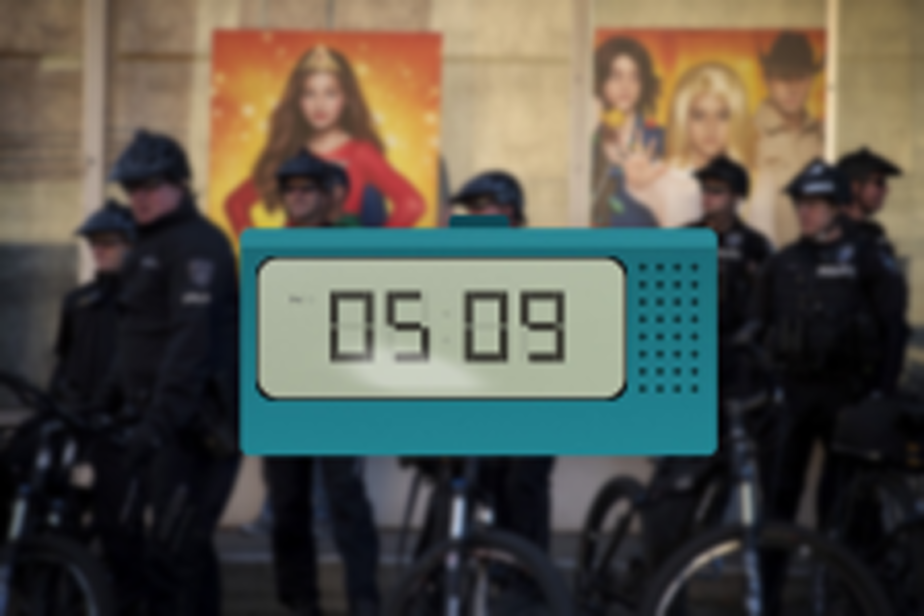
5.09
